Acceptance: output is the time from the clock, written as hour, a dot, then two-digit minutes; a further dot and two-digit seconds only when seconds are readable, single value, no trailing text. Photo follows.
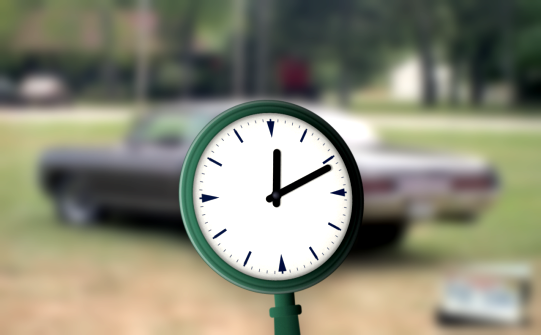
12.11
